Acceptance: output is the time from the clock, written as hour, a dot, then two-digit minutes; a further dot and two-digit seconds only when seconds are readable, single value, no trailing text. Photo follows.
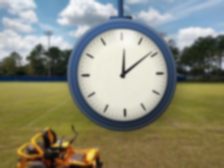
12.09
